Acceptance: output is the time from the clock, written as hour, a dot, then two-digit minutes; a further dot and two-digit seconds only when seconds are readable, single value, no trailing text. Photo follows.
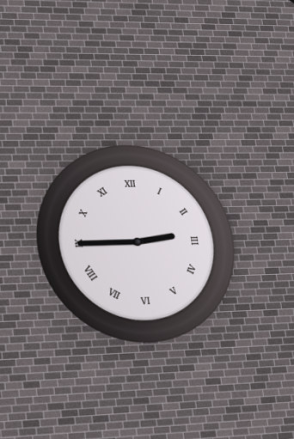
2.45
